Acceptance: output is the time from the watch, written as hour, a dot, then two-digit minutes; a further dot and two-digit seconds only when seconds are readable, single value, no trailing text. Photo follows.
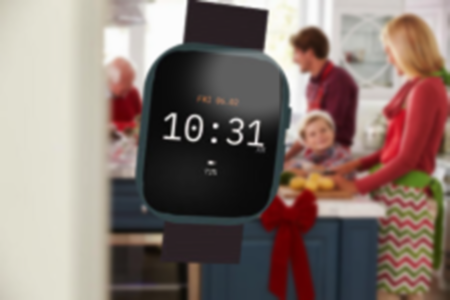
10.31
